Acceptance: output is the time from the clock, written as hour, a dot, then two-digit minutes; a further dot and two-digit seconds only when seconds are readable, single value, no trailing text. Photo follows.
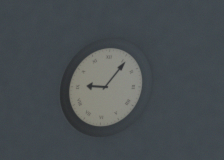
9.06
